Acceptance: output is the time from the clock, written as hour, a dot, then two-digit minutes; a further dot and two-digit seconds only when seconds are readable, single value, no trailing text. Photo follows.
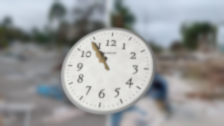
10.54
